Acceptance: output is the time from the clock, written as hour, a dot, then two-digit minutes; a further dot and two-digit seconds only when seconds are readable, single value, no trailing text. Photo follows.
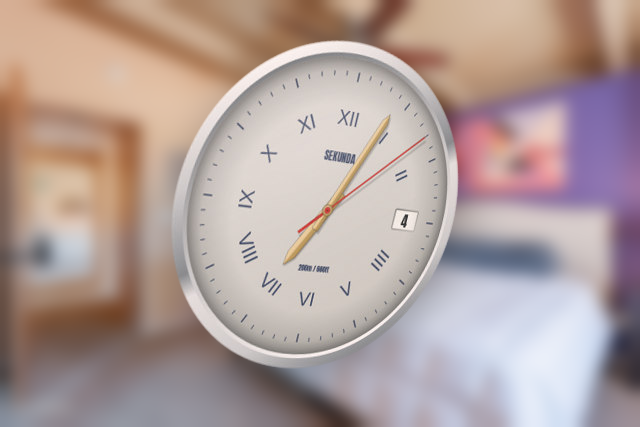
7.04.08
